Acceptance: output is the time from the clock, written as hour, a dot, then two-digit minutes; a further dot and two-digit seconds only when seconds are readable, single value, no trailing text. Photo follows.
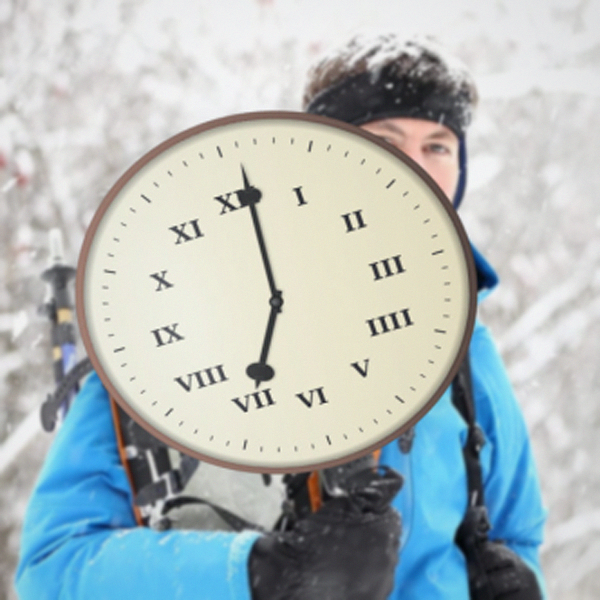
7.01
